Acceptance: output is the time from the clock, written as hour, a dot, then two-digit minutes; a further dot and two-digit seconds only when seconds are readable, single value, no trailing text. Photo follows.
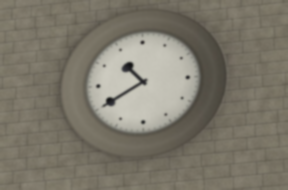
10.40
